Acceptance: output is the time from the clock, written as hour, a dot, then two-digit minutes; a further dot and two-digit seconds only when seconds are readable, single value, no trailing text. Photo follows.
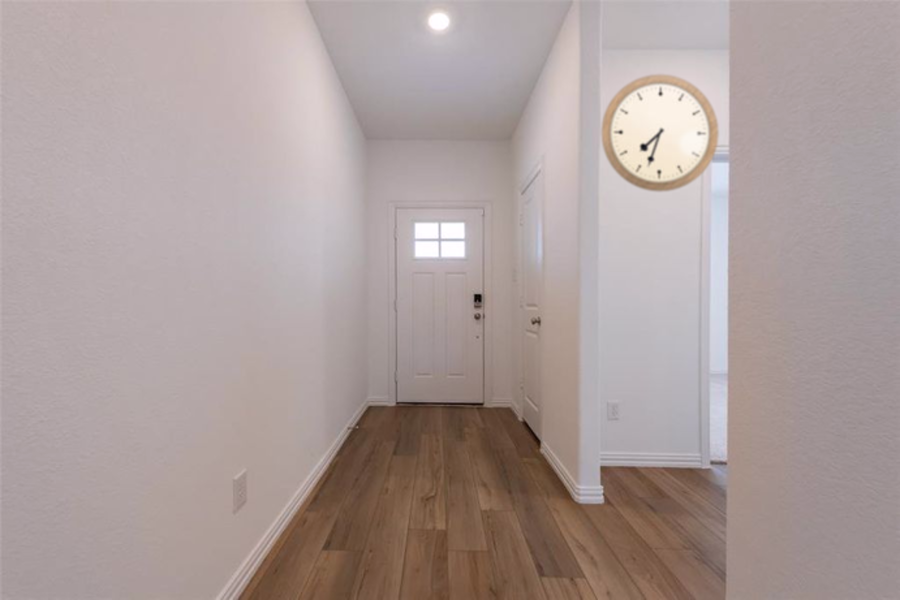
7.33
